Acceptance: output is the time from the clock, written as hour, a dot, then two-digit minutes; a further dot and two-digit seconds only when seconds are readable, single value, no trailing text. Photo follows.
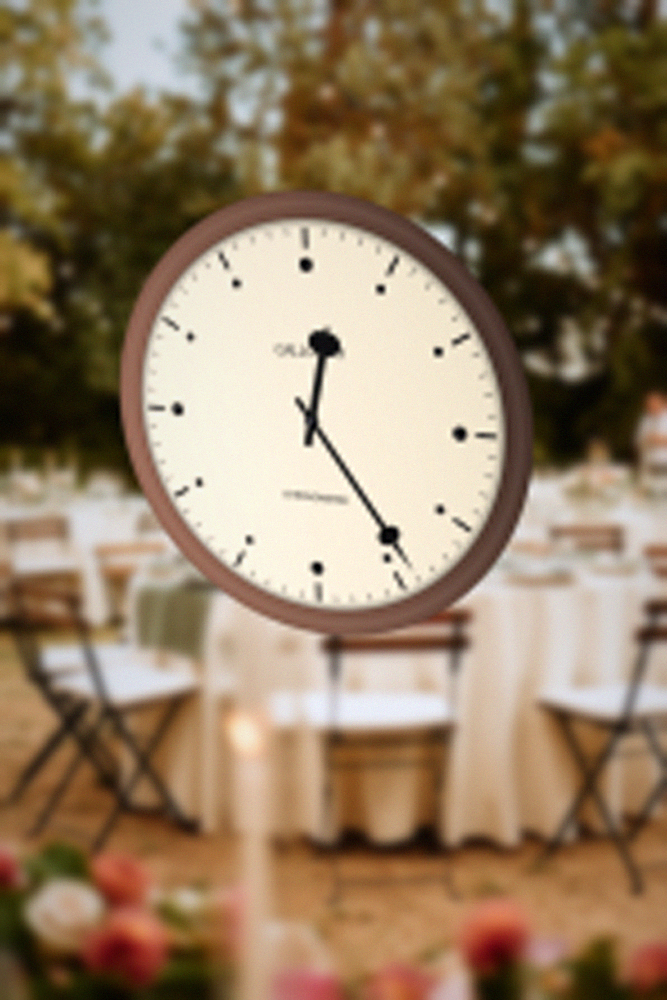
12.24
